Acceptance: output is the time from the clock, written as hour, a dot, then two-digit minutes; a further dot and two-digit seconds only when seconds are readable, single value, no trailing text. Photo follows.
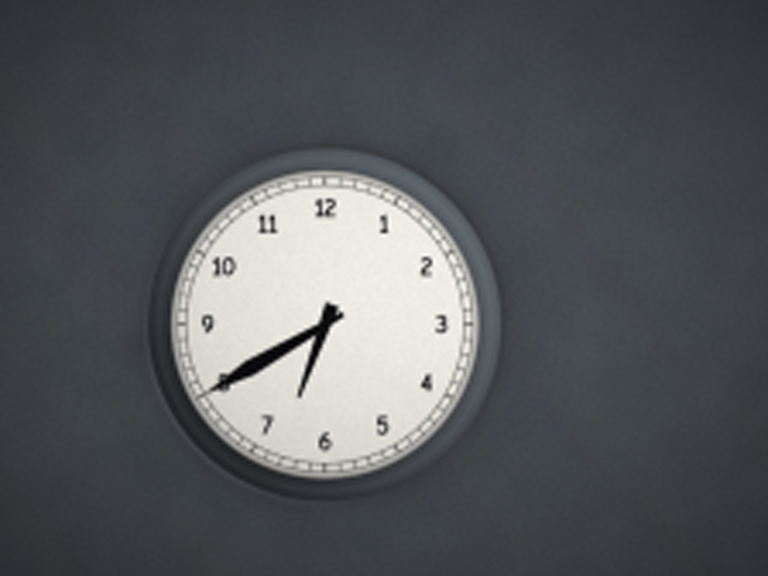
6.40
